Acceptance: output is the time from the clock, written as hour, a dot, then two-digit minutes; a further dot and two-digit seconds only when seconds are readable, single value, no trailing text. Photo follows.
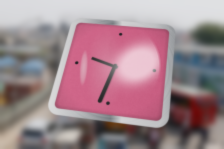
9.32
